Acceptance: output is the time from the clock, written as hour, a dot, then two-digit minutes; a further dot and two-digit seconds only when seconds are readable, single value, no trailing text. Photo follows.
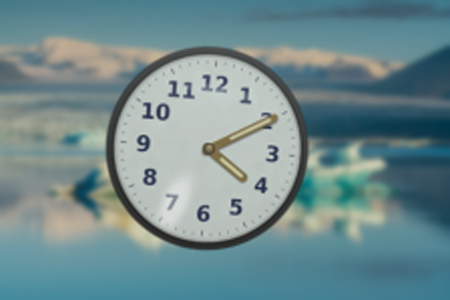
4.10
